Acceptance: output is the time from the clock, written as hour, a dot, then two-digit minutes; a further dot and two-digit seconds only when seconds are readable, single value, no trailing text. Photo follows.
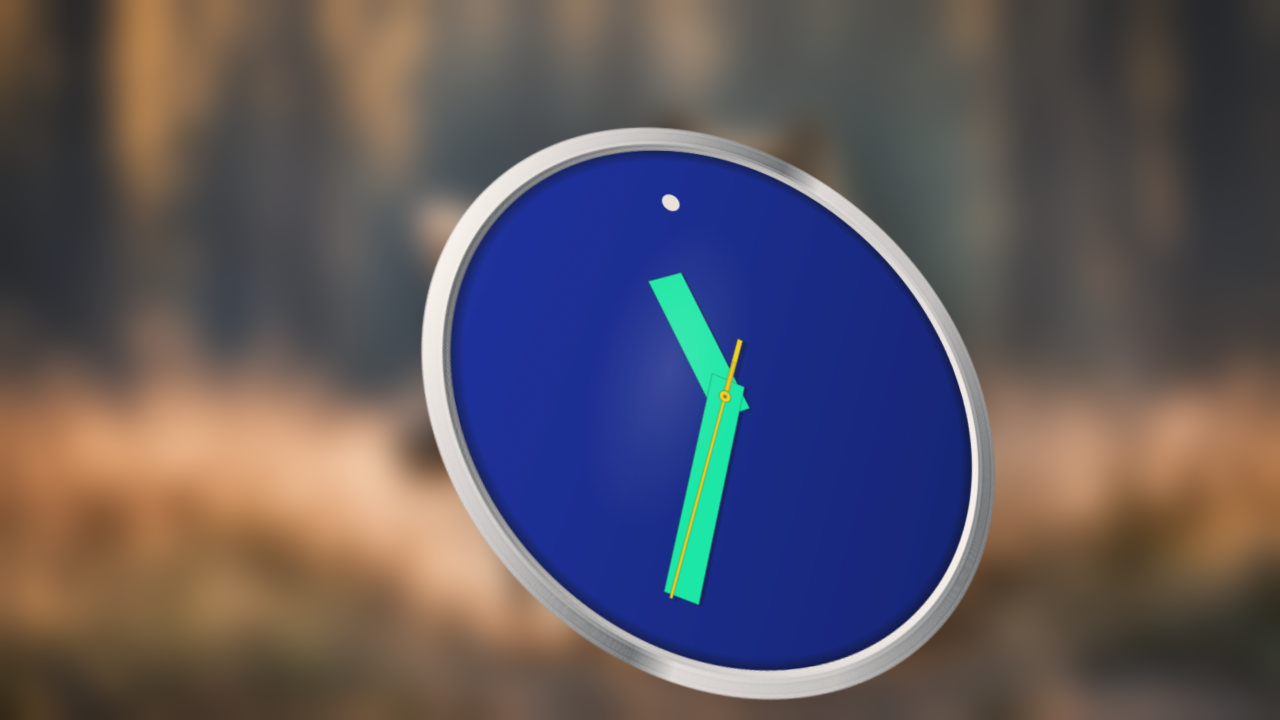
11.34.35
